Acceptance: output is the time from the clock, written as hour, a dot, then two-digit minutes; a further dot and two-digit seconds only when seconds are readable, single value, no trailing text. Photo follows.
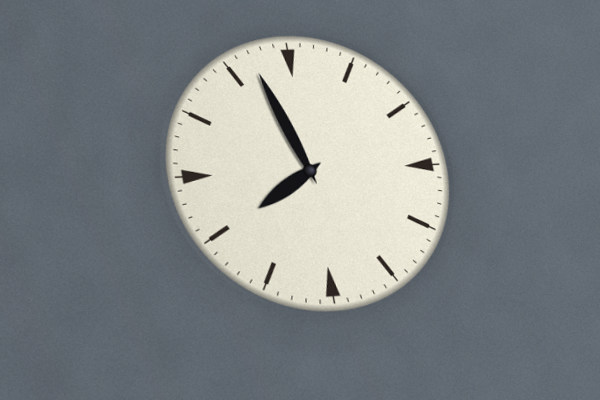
7.57
